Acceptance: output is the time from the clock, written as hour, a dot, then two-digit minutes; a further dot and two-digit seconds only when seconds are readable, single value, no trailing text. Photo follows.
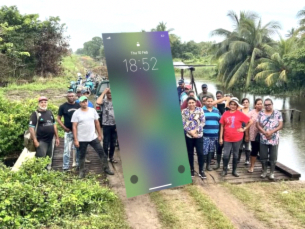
18.52
